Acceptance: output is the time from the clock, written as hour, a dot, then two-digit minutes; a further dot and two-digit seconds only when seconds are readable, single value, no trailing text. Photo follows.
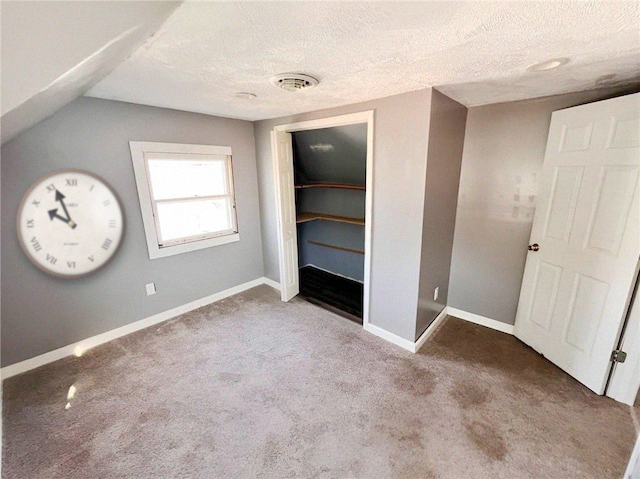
9.56
